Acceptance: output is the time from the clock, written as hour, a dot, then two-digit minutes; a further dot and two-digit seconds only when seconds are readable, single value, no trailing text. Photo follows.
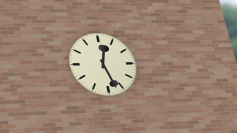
12.27
